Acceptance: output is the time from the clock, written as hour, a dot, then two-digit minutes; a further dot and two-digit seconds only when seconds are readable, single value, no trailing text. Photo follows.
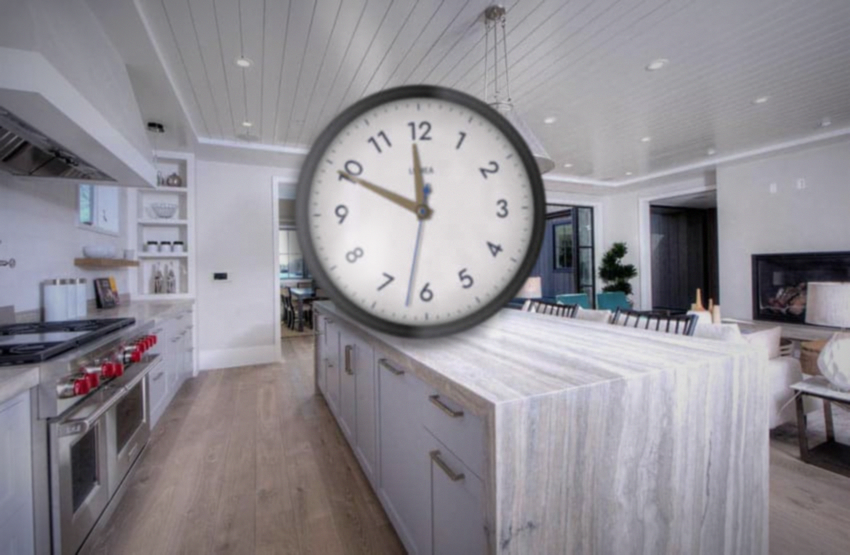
11.49.32
